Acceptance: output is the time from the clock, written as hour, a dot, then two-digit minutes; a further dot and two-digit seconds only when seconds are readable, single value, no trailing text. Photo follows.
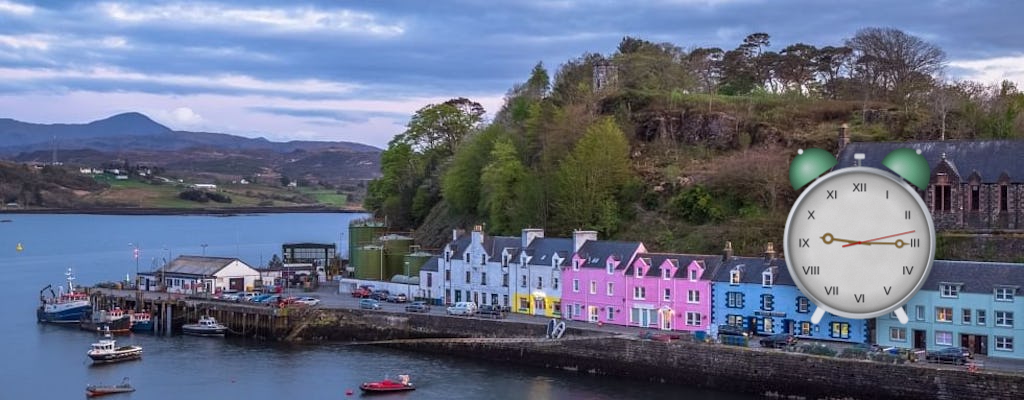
9.15.13
